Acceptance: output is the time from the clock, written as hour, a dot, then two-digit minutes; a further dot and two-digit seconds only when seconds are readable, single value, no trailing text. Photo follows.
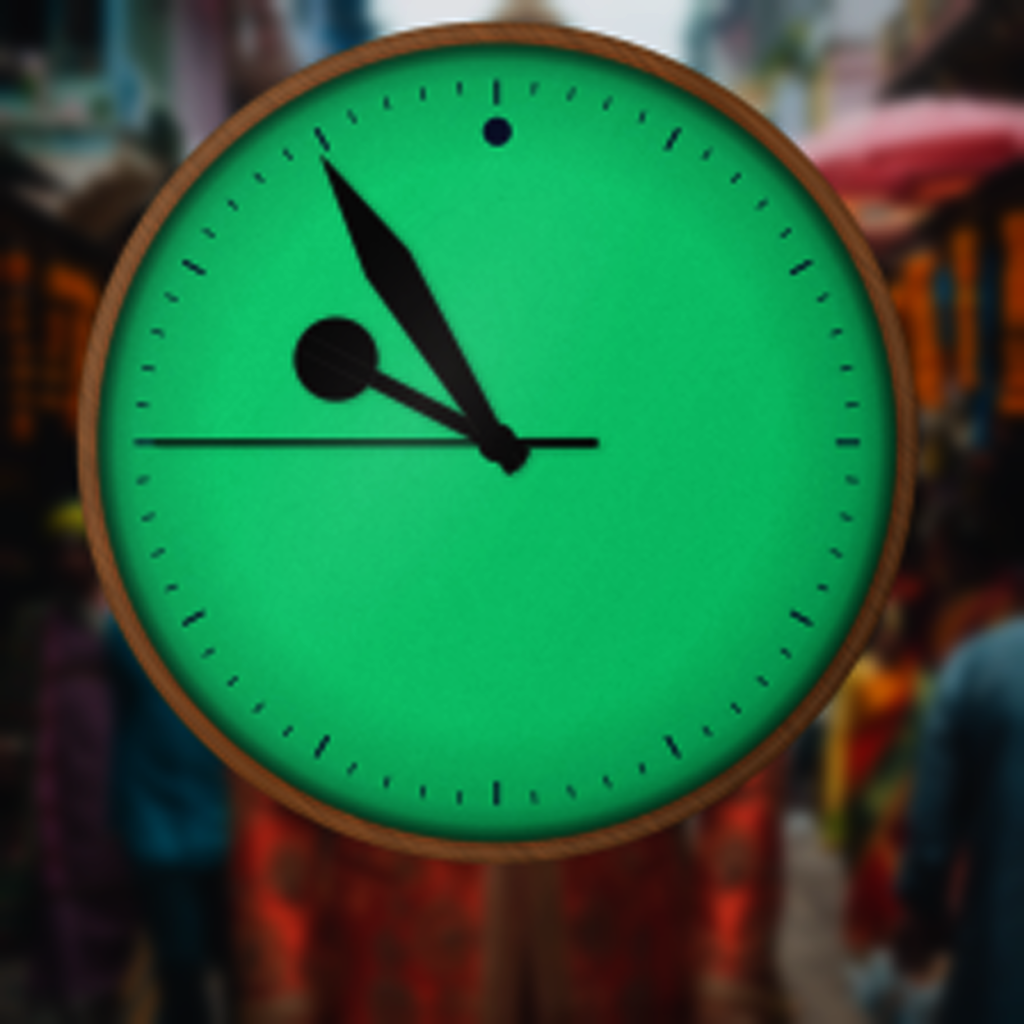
9.54.45
